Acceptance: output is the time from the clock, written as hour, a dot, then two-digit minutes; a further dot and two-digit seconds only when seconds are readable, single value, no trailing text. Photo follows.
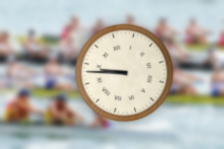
9.48
